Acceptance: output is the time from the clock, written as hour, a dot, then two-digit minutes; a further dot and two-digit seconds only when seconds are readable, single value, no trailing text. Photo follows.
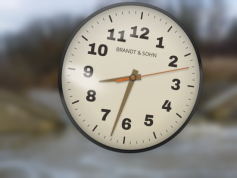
8.32.12
